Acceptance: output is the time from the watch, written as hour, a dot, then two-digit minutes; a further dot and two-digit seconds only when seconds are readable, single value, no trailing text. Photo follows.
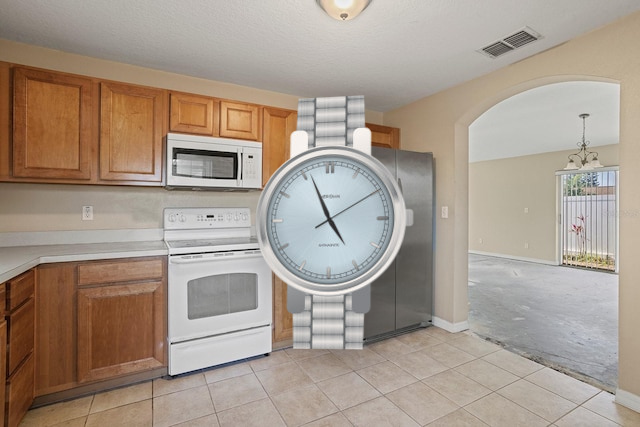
4.56.10
